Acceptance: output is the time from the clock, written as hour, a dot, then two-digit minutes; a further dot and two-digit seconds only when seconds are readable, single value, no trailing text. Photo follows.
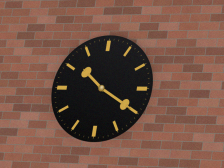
10.20
